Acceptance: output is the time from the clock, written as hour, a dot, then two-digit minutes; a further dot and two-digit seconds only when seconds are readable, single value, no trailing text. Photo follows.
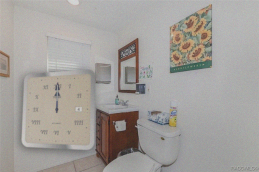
12.00
